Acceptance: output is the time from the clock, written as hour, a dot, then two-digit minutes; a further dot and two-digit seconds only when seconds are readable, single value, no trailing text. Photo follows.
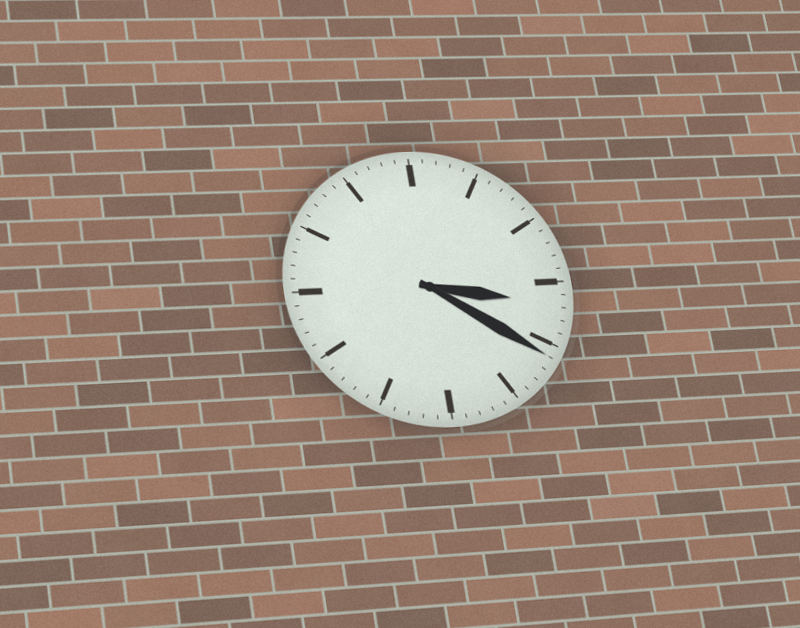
3.21
